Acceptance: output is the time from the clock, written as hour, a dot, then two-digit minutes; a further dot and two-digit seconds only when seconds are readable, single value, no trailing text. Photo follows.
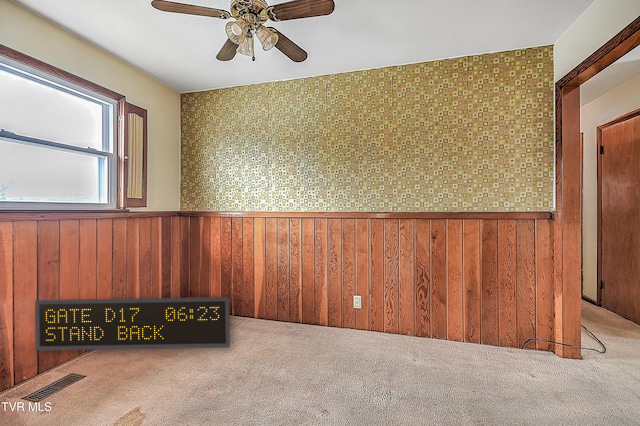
6.23
